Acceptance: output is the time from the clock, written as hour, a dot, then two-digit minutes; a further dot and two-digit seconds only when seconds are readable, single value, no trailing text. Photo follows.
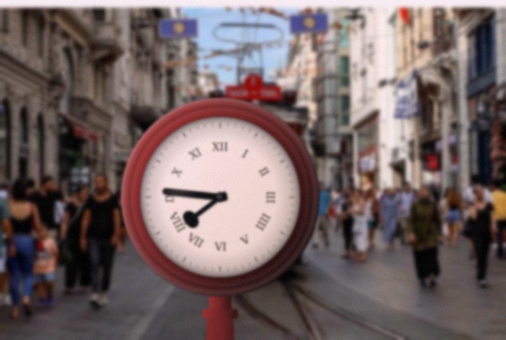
7.46
